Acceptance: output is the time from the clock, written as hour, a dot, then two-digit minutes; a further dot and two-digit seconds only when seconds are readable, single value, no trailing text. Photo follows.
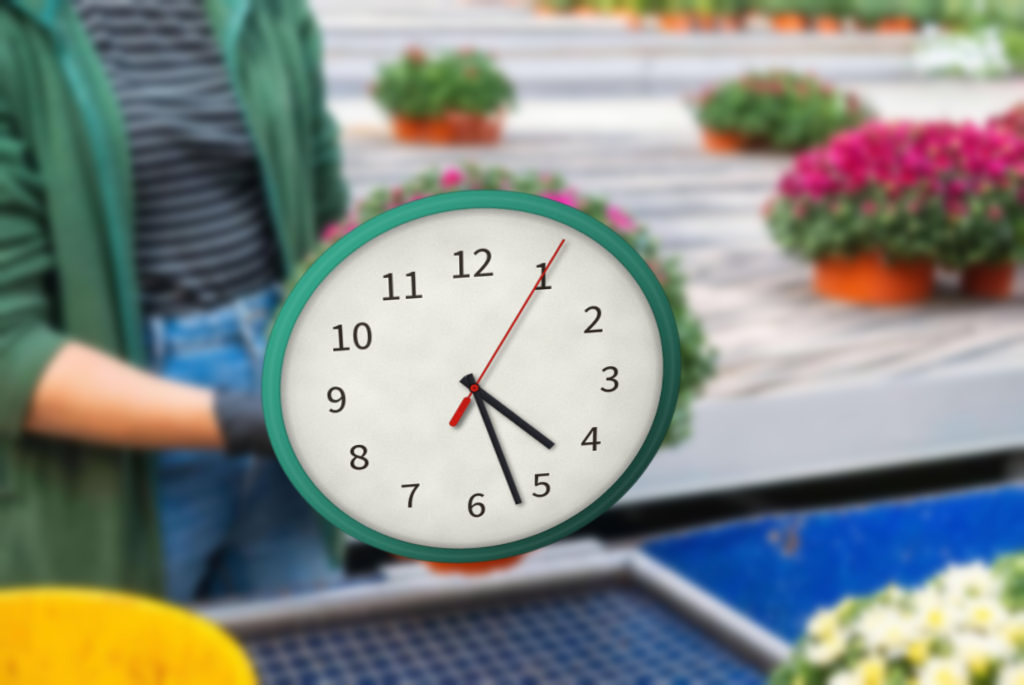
4.27.05
